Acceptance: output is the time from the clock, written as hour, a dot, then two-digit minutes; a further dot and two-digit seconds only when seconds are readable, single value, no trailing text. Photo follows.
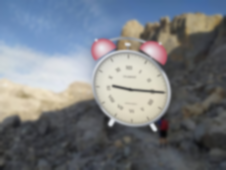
9.15
